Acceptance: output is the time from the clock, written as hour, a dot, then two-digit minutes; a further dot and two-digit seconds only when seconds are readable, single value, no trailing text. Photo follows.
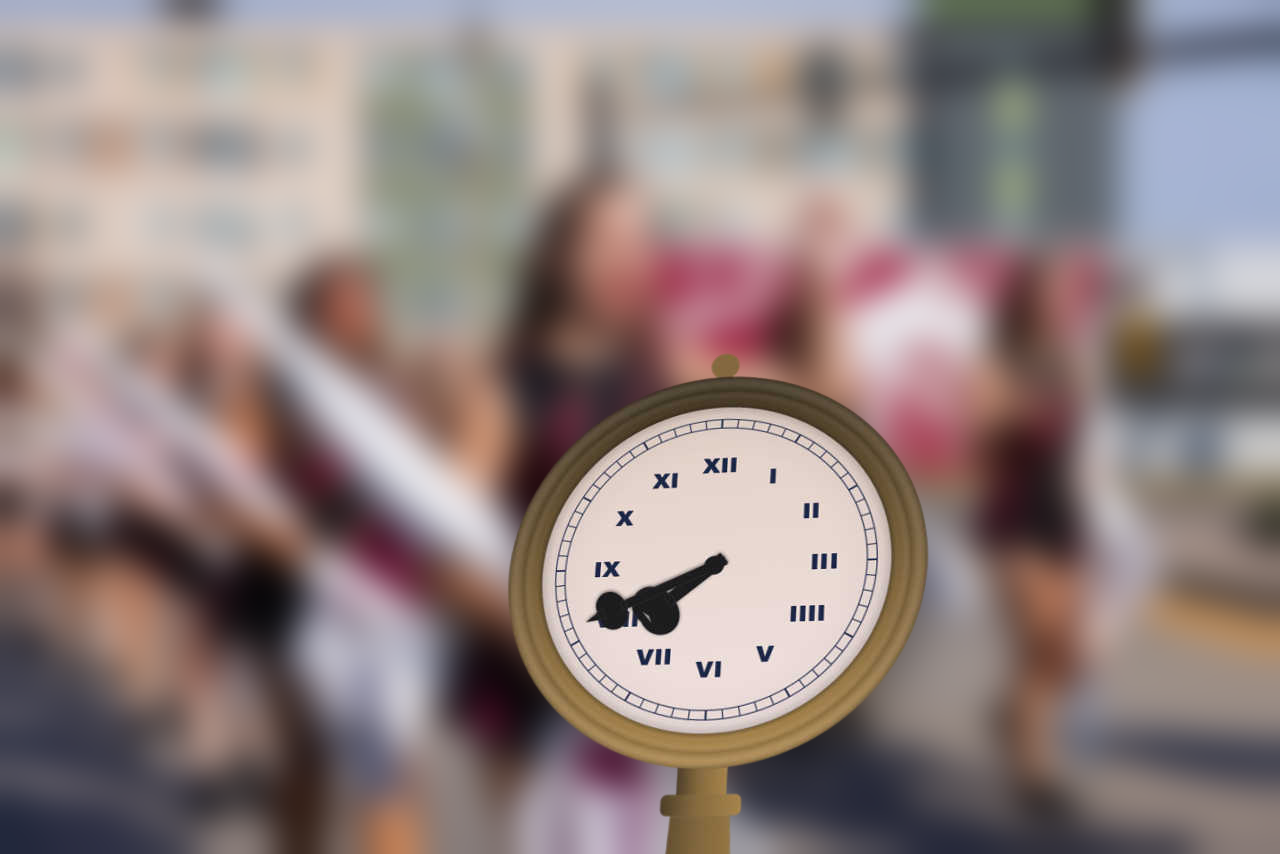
7.41
